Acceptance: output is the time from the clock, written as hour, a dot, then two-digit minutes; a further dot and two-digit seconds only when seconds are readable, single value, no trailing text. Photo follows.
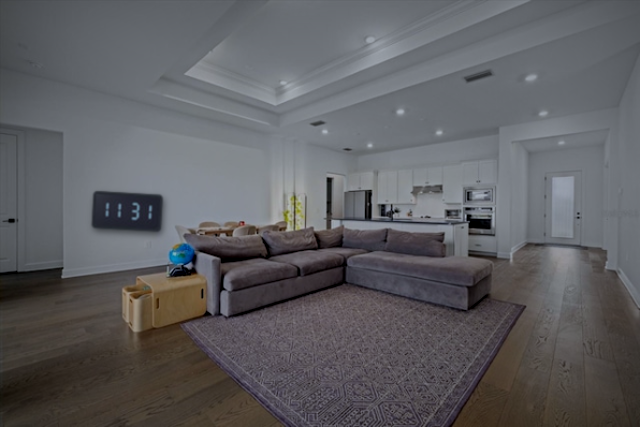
11.31
